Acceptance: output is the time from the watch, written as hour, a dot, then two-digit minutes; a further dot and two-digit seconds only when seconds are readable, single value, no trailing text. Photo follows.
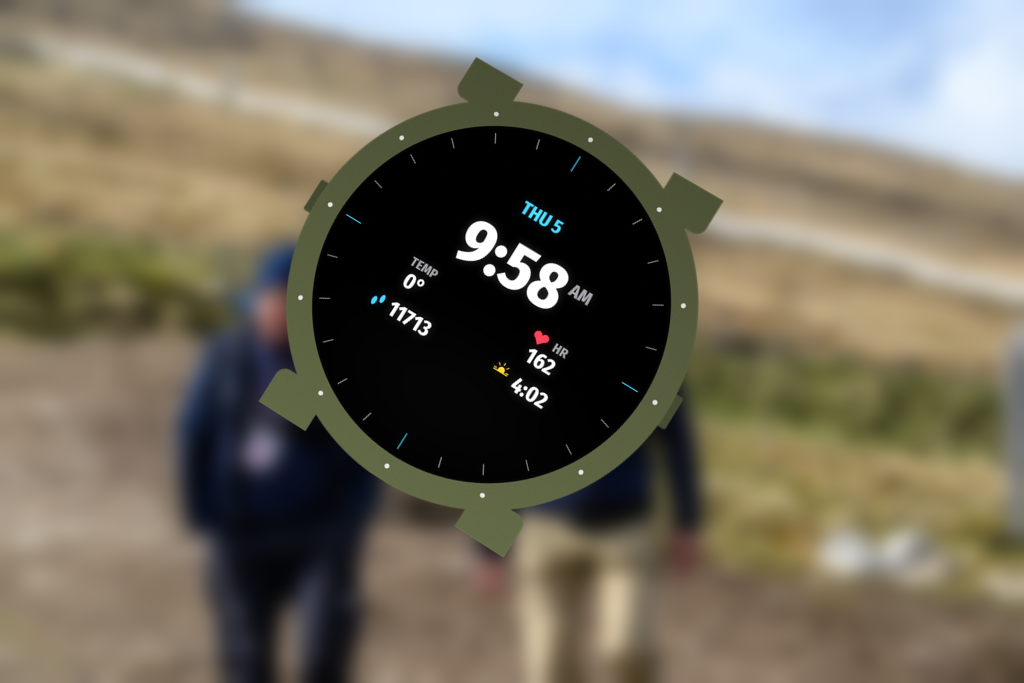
9.58
